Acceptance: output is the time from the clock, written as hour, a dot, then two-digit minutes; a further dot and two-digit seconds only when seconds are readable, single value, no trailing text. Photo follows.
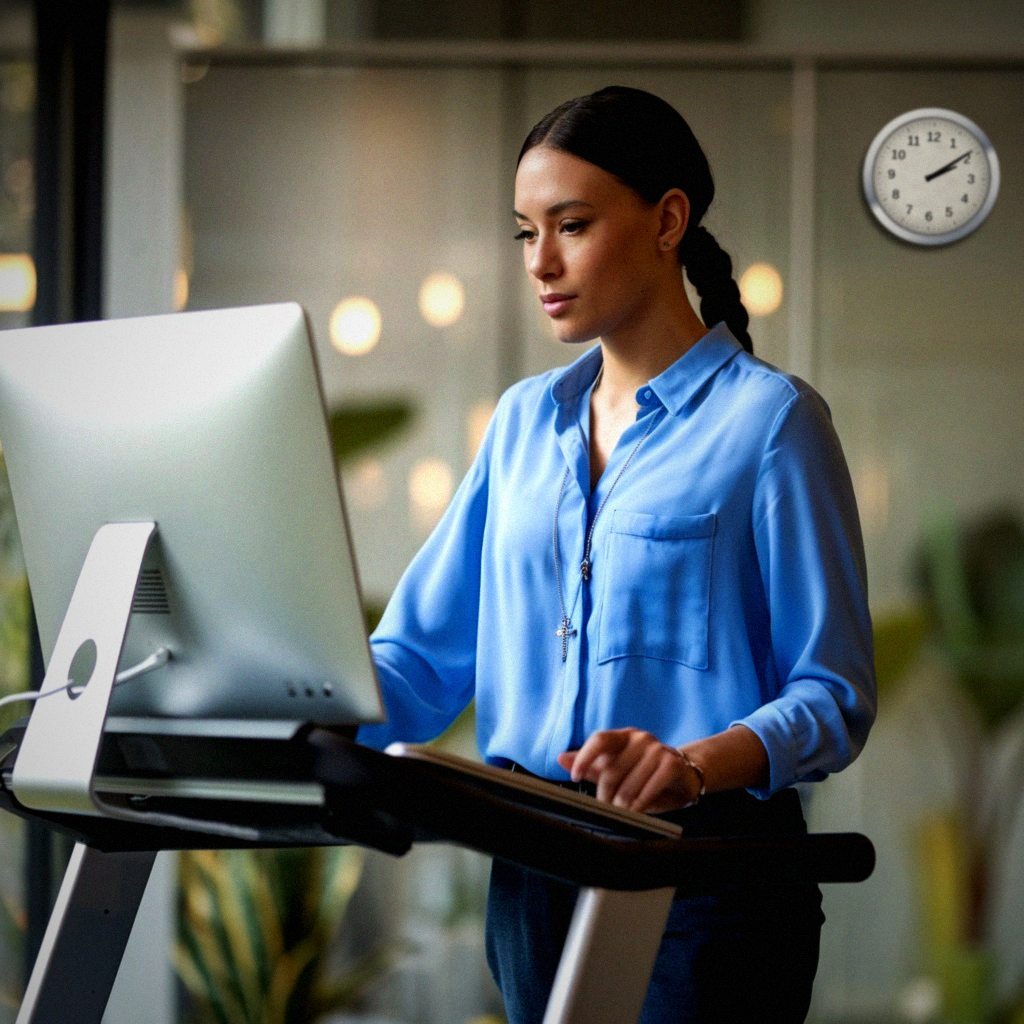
2.09
